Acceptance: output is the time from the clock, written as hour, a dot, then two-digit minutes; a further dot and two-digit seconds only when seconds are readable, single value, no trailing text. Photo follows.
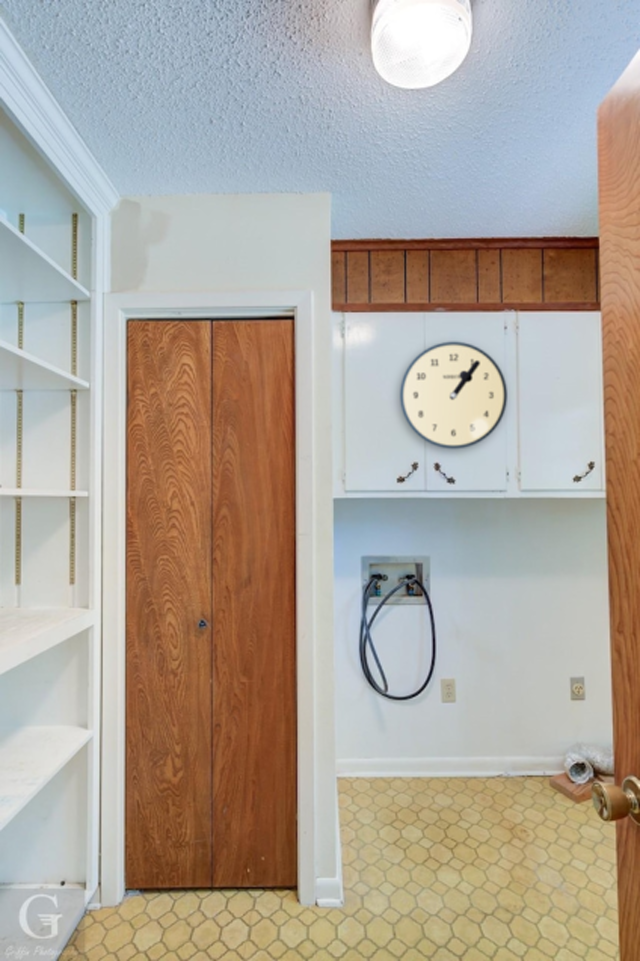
1.06
